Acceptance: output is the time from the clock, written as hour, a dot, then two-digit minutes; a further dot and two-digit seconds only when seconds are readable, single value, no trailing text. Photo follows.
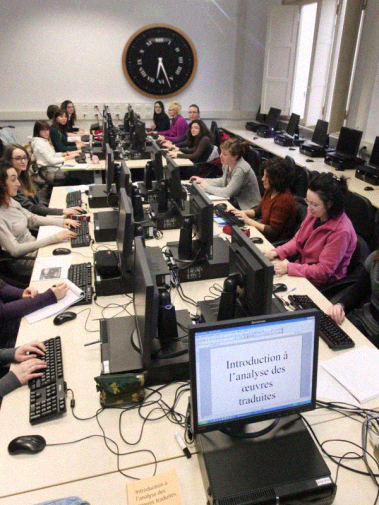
6.27
